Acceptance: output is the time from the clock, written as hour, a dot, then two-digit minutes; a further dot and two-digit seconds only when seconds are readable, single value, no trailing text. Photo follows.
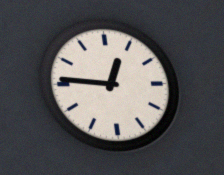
12.46
